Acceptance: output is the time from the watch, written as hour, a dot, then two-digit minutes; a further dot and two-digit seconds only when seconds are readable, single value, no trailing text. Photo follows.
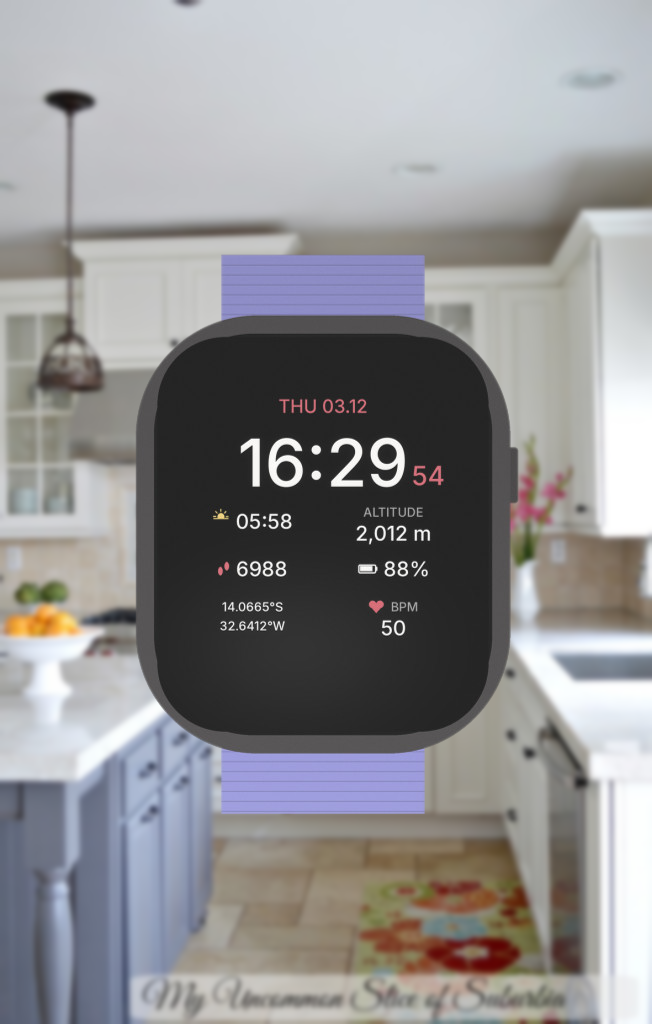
16.29.54
